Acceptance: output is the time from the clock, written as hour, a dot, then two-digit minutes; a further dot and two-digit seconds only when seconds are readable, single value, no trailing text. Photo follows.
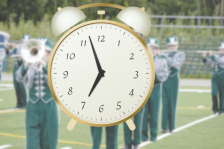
6.57
